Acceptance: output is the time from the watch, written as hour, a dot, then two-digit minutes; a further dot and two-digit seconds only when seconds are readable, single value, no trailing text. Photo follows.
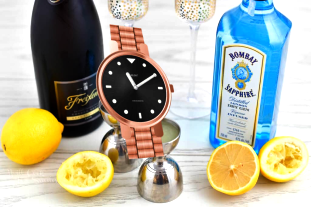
11.10
